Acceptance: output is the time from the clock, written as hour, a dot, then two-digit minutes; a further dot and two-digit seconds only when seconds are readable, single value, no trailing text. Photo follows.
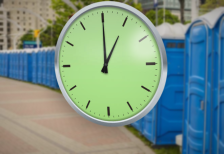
1.00
